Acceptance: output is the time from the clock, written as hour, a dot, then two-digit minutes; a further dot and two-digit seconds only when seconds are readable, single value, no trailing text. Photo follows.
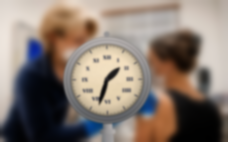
1.33
